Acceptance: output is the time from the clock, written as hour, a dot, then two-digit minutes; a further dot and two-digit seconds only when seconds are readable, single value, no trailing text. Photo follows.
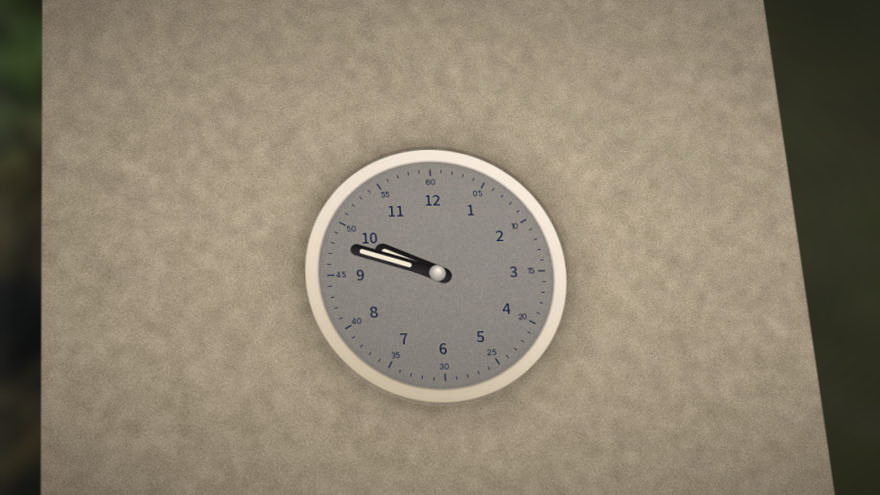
9.48
